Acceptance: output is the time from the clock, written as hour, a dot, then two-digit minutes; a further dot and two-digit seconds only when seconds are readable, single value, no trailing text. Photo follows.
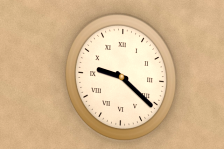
9.21
